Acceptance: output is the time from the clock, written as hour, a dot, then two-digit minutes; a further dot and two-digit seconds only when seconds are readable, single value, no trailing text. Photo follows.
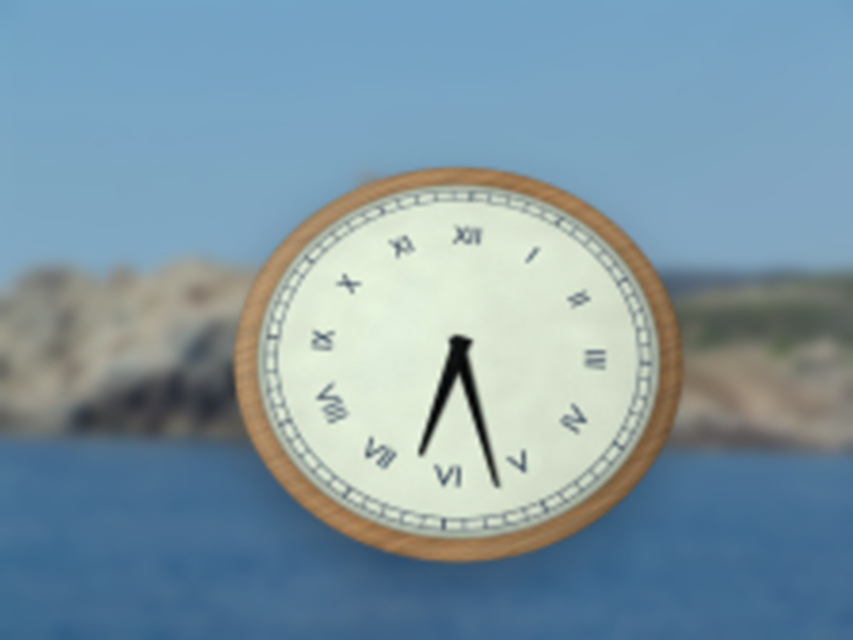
6.27
